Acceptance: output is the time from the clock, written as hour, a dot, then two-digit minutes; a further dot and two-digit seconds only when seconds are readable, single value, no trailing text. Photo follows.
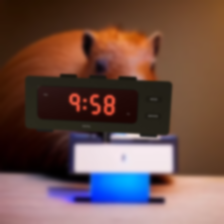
9.58
